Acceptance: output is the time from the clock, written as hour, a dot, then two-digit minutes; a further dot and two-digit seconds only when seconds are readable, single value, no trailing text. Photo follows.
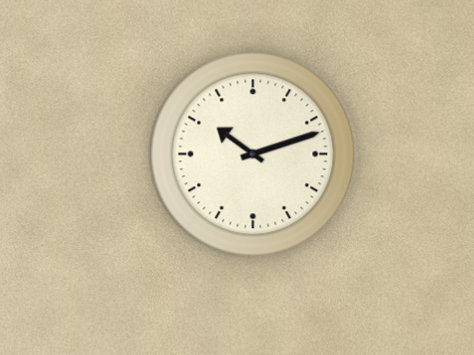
10.12
